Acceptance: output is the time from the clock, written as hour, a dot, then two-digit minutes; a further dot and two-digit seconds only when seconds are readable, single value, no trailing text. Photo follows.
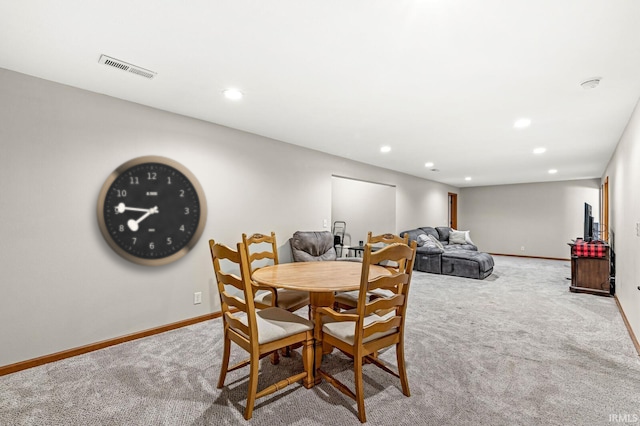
7.46
